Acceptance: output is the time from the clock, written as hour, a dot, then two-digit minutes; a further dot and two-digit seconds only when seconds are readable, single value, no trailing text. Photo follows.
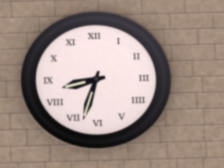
8.33
